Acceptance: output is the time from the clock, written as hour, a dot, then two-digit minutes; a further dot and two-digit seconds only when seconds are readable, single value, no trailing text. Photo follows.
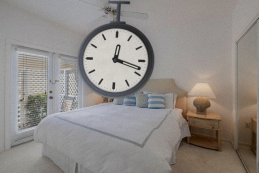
12.18
